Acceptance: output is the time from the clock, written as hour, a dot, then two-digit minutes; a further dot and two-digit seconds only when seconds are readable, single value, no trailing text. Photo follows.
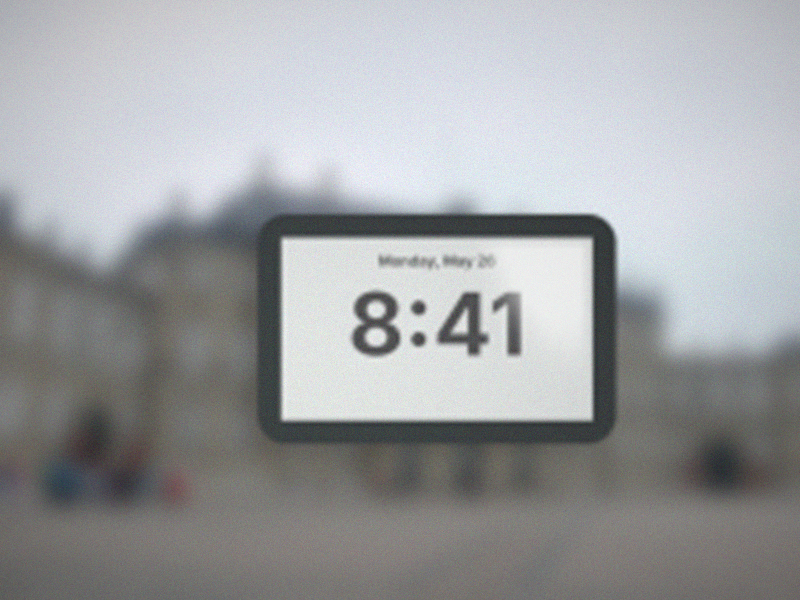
8.41
